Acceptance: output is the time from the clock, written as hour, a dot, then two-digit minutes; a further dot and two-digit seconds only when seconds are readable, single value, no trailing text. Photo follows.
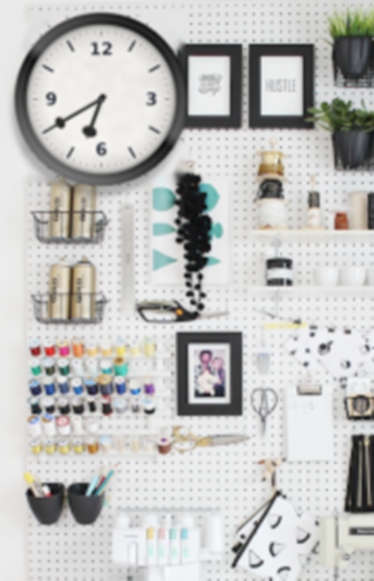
6.40
